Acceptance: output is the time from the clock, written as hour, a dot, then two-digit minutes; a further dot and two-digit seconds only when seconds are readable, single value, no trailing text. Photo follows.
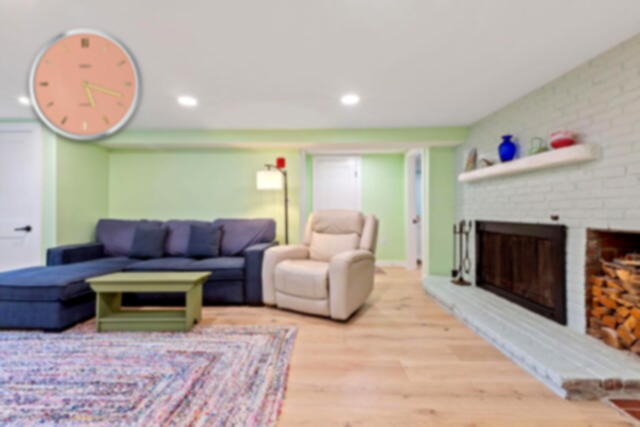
5.18
